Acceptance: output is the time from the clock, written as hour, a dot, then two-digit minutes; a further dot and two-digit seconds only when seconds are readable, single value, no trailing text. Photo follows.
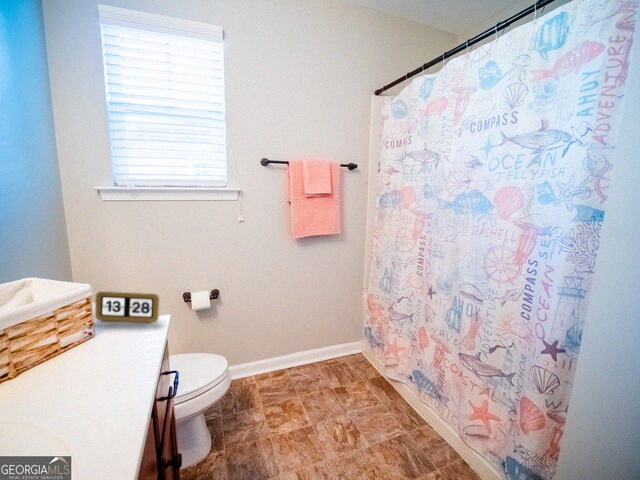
13.28
